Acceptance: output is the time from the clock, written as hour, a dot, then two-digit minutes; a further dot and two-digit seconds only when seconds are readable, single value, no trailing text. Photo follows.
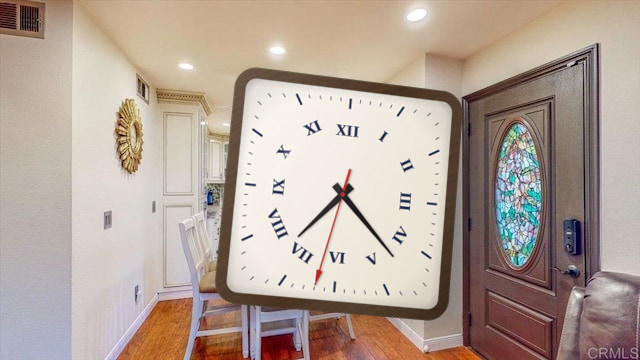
7.22.32
